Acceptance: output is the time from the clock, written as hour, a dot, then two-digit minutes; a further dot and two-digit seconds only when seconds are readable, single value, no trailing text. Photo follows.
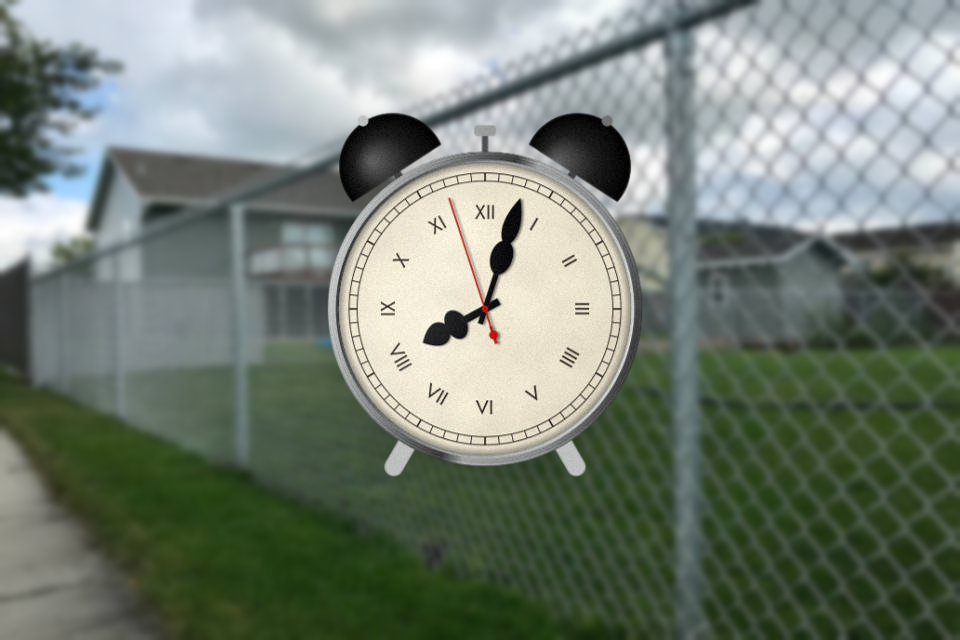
8.02.57
